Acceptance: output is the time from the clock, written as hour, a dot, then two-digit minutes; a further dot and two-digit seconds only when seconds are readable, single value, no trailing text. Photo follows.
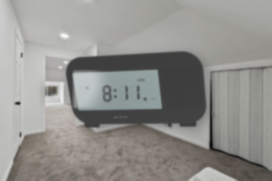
8.11
